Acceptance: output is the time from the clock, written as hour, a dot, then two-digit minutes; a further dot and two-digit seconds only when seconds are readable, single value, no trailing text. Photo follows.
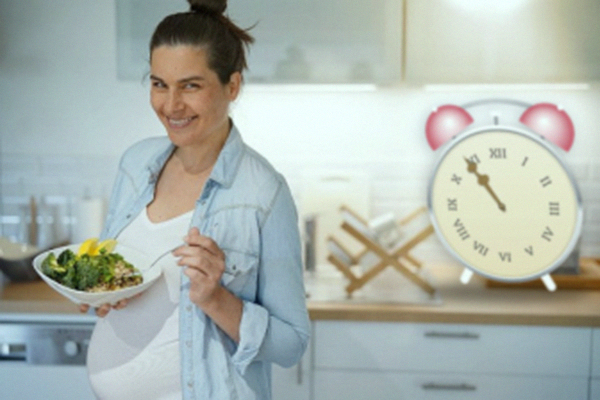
10.54
